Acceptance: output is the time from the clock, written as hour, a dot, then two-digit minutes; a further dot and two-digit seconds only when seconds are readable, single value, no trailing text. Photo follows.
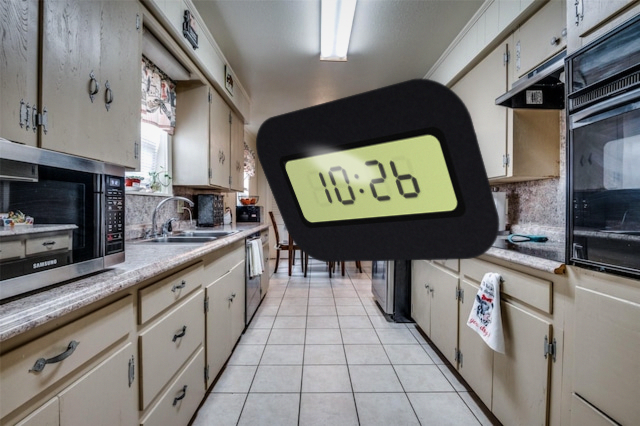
10.26
